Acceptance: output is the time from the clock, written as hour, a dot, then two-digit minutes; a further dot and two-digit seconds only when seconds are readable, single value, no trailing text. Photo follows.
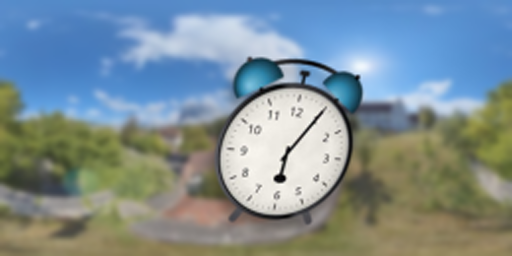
6.05
